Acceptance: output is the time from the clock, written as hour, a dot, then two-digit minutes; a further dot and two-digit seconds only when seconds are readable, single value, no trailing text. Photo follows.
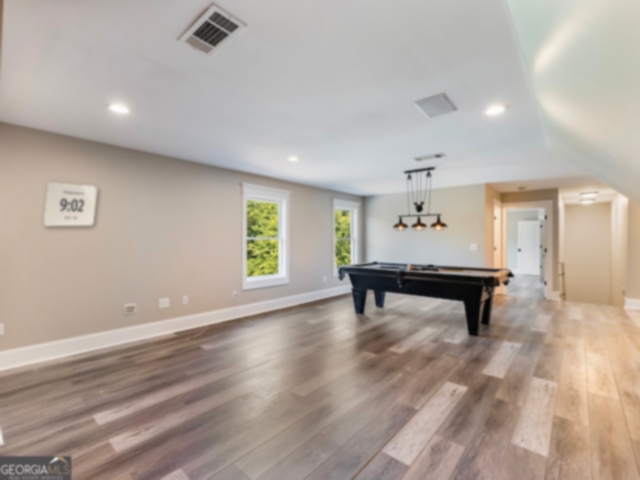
9.02
